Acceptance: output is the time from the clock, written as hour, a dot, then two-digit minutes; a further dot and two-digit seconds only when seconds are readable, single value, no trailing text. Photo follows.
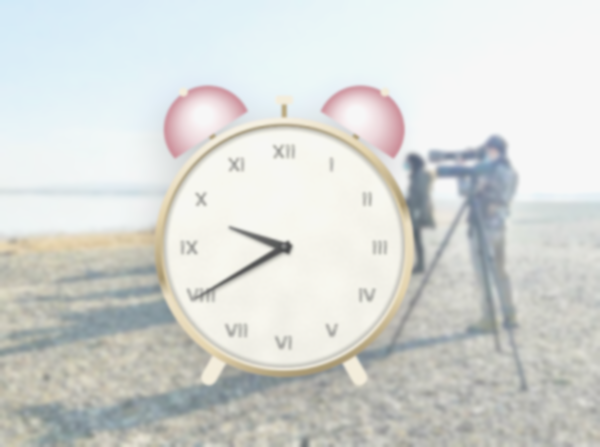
9.40
